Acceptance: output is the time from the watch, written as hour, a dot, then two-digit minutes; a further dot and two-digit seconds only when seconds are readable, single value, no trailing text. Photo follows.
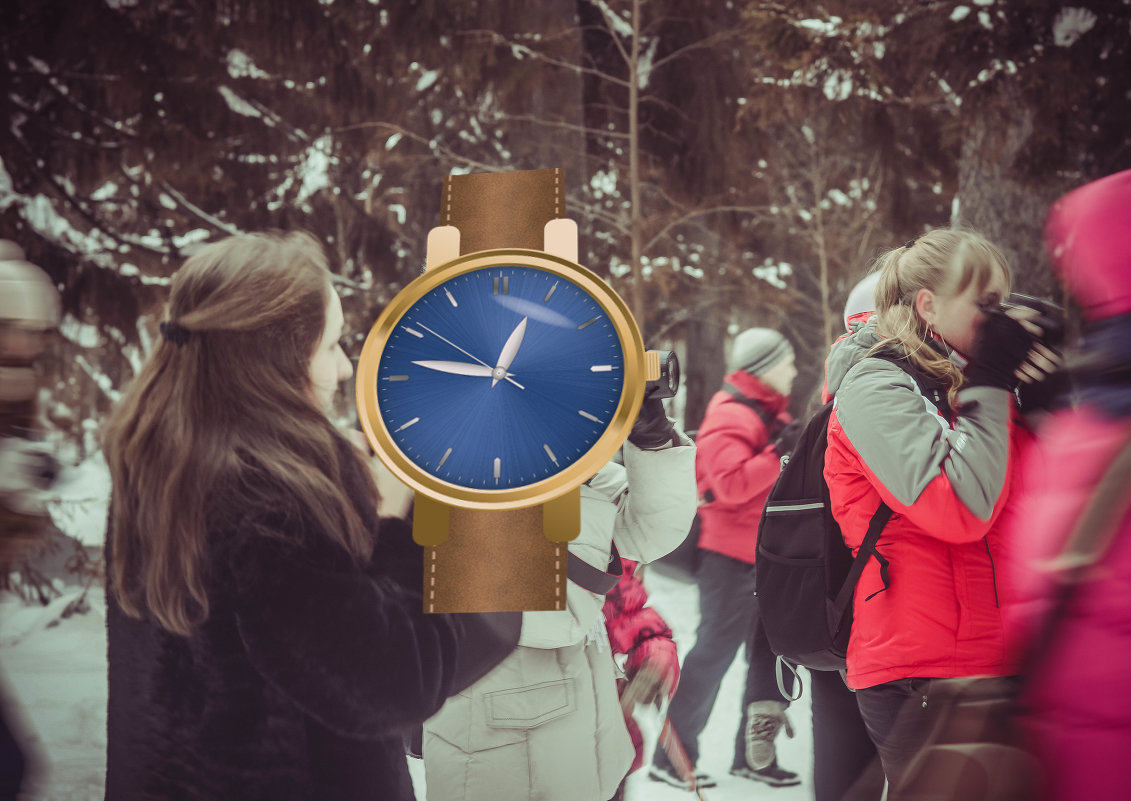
12.46.51
